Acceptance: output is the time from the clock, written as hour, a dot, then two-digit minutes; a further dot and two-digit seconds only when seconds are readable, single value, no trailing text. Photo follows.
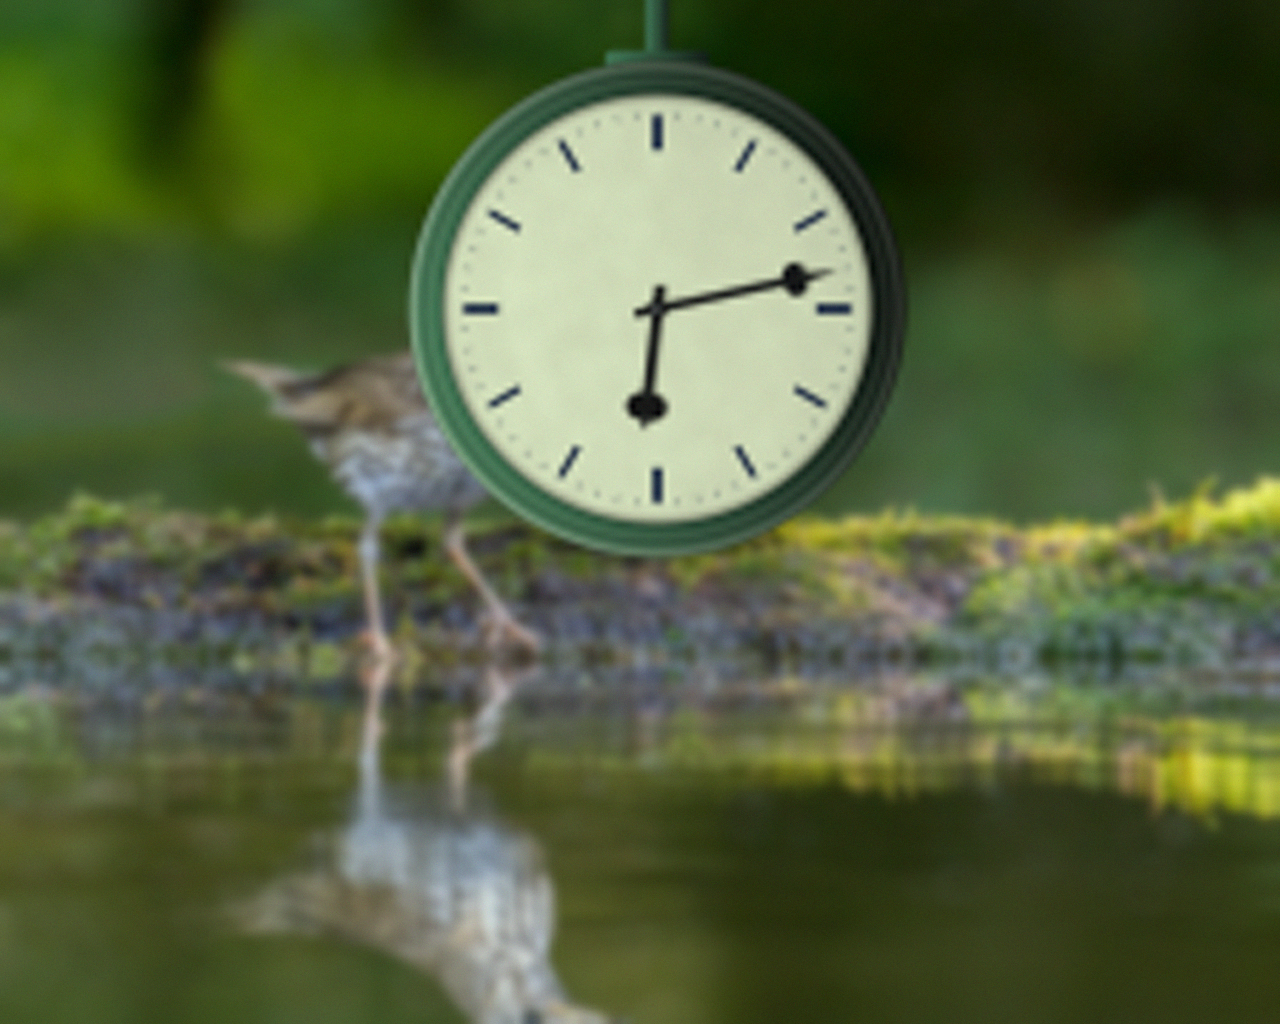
6.13
